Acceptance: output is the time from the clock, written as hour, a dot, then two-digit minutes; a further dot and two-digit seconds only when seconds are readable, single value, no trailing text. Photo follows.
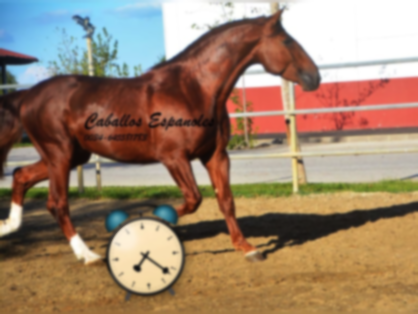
7.22
